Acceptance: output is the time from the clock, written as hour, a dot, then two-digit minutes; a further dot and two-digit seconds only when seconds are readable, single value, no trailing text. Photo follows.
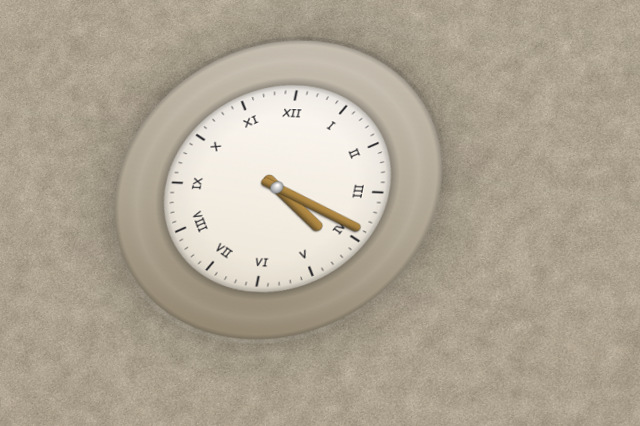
4.19
